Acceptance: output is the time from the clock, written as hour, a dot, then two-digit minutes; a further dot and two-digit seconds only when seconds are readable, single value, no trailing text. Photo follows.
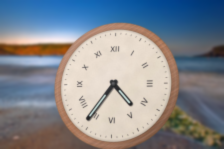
4.36
